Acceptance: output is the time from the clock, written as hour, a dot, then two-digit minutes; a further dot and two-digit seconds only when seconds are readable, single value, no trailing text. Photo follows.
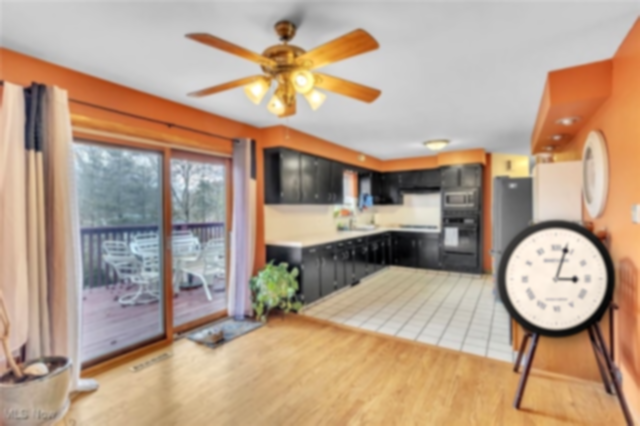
3.03
